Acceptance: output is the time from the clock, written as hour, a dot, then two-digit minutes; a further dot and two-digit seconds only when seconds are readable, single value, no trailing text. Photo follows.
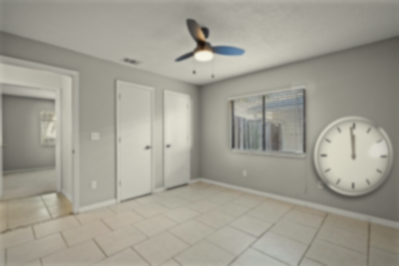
11.59
